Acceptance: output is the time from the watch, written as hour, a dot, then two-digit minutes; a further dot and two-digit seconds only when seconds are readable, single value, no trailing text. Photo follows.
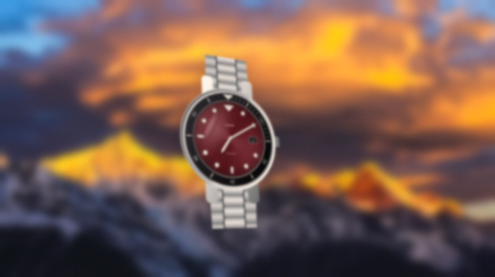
7.10
